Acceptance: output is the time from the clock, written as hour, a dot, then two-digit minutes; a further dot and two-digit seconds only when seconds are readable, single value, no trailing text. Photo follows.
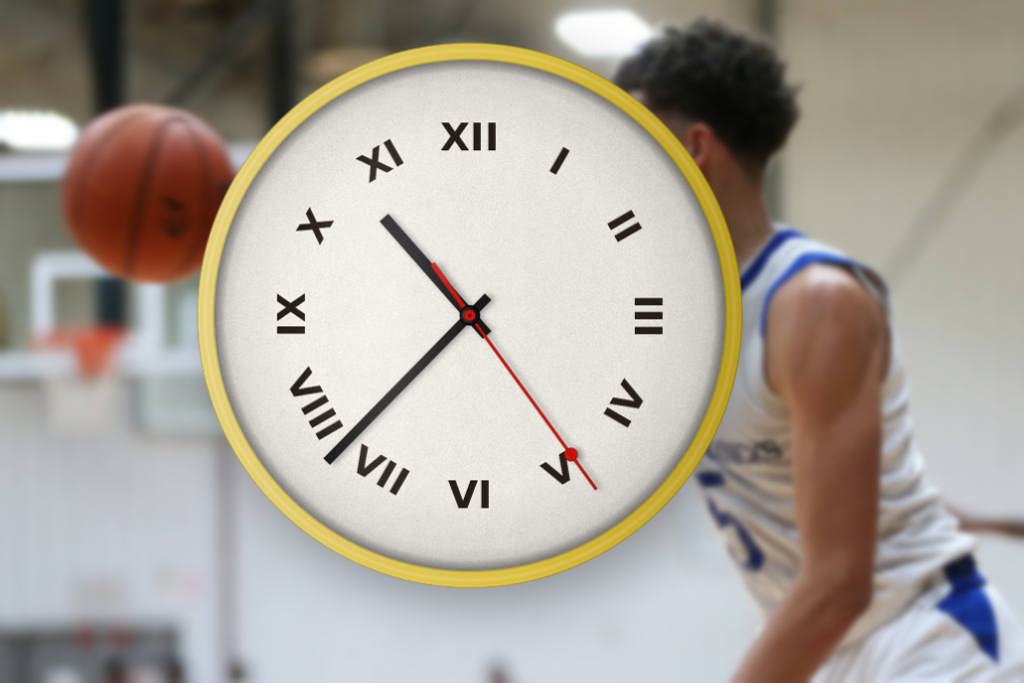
10.37.24
